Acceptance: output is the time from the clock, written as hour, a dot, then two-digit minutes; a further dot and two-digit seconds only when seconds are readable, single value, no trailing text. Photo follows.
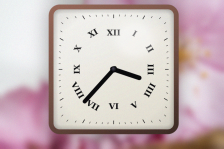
3.37
